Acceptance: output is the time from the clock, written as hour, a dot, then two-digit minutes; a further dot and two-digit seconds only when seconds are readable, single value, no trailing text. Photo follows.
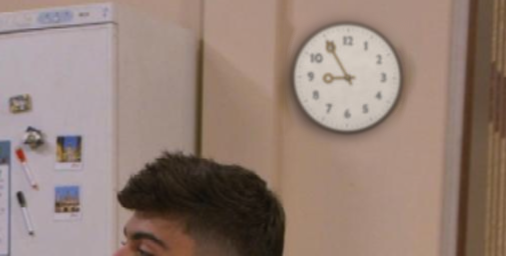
8.55
